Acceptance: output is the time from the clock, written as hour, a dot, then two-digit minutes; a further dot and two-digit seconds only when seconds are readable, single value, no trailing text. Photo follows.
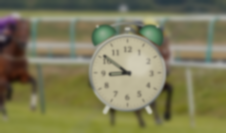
8.51
